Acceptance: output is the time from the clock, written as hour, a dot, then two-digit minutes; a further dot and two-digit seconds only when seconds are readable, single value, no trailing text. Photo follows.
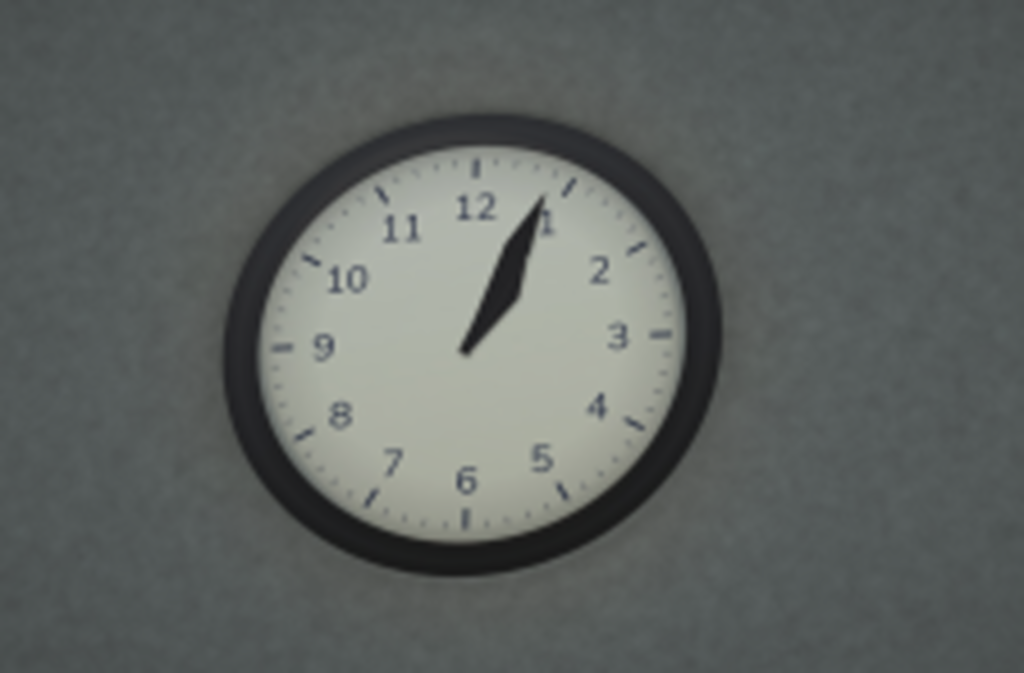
1.04
